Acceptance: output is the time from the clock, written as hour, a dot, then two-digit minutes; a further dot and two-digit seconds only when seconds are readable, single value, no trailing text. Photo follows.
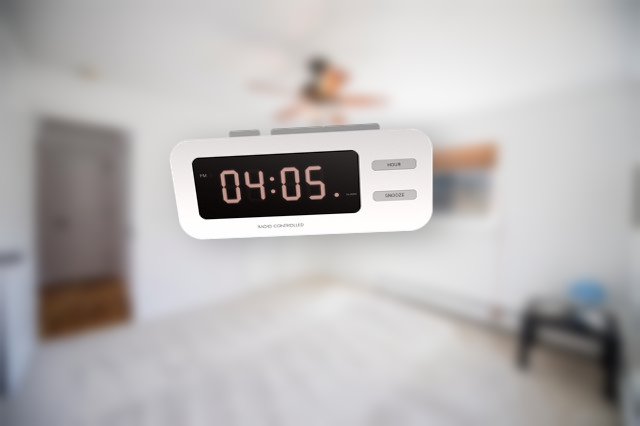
4.05
